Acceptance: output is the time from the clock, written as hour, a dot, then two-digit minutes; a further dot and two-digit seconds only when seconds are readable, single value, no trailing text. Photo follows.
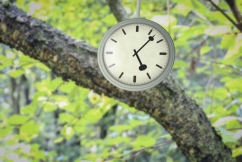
5.07
